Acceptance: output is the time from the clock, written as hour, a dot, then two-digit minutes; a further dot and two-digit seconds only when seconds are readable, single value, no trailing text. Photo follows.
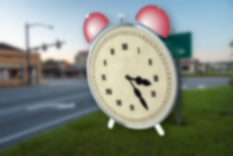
3.25
